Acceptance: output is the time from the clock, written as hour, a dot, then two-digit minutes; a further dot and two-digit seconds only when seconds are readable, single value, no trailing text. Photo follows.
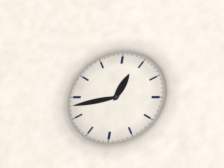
12.43
